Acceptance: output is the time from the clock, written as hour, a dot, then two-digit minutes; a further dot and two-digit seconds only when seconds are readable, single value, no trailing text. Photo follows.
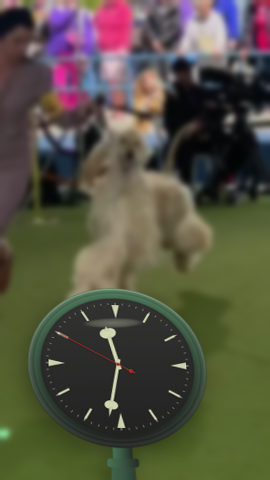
11.31.50
